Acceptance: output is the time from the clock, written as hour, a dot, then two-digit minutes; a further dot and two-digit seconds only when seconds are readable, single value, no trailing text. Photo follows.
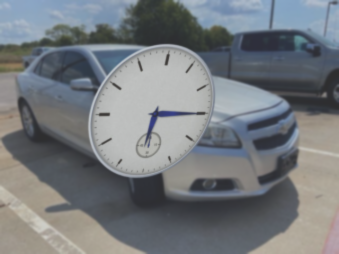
6.15
